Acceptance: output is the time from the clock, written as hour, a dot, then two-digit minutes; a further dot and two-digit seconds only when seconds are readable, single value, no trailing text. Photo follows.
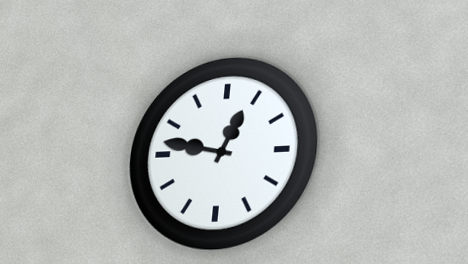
12.47
